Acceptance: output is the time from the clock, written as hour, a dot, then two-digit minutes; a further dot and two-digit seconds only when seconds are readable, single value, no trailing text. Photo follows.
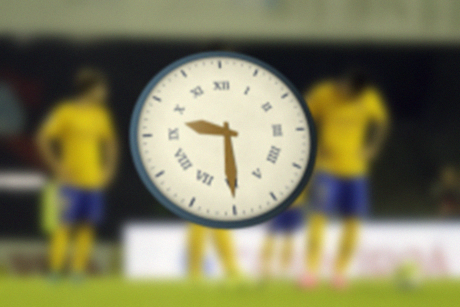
9.30
